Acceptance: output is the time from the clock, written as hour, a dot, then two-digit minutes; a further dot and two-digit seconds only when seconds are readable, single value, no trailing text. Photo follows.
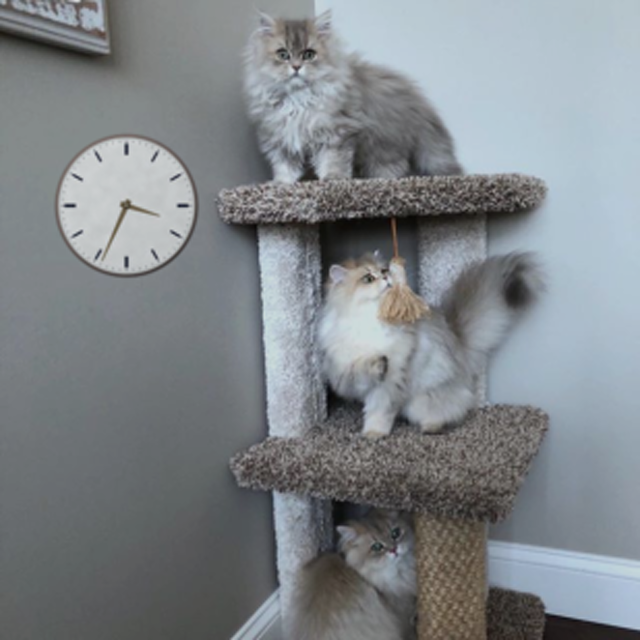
3.34
